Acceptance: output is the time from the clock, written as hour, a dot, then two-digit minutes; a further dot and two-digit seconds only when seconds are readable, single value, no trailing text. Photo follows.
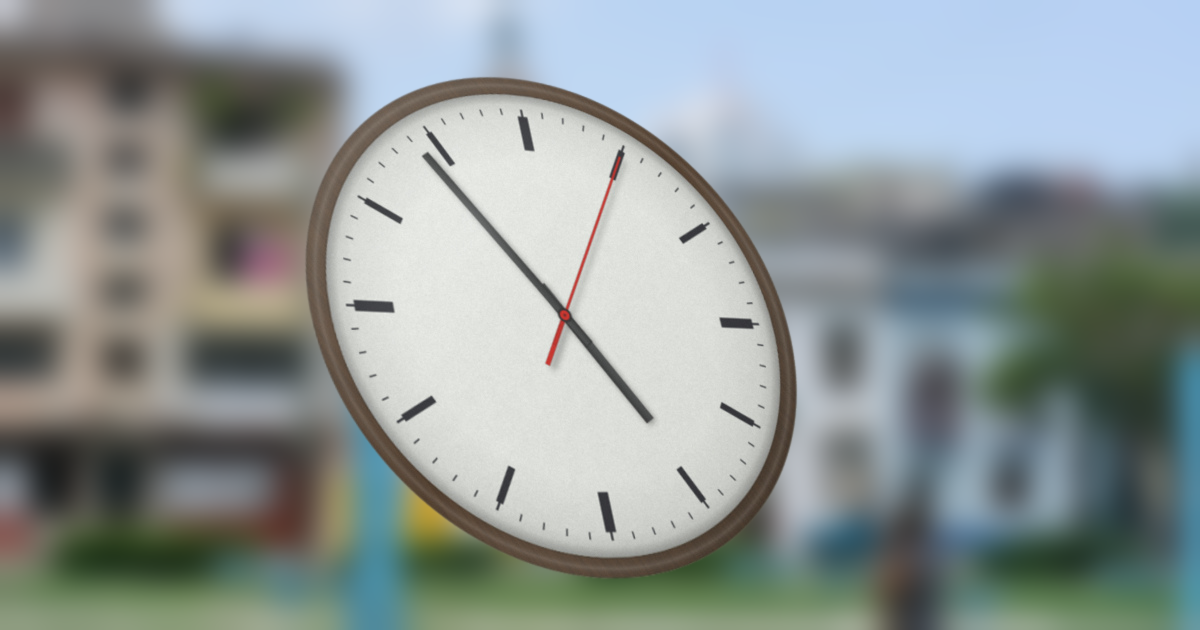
4.54.05
